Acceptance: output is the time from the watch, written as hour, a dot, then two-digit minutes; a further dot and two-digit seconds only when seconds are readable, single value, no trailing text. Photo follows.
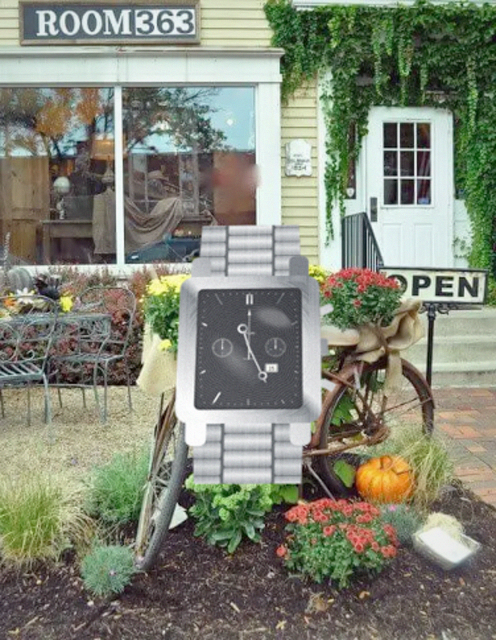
11.26
